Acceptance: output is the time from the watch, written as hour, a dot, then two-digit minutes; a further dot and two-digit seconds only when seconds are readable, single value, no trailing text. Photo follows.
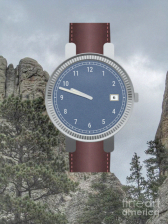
9.48
